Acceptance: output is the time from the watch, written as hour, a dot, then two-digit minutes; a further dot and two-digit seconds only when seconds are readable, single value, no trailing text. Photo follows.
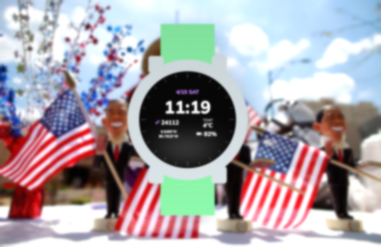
11.19
